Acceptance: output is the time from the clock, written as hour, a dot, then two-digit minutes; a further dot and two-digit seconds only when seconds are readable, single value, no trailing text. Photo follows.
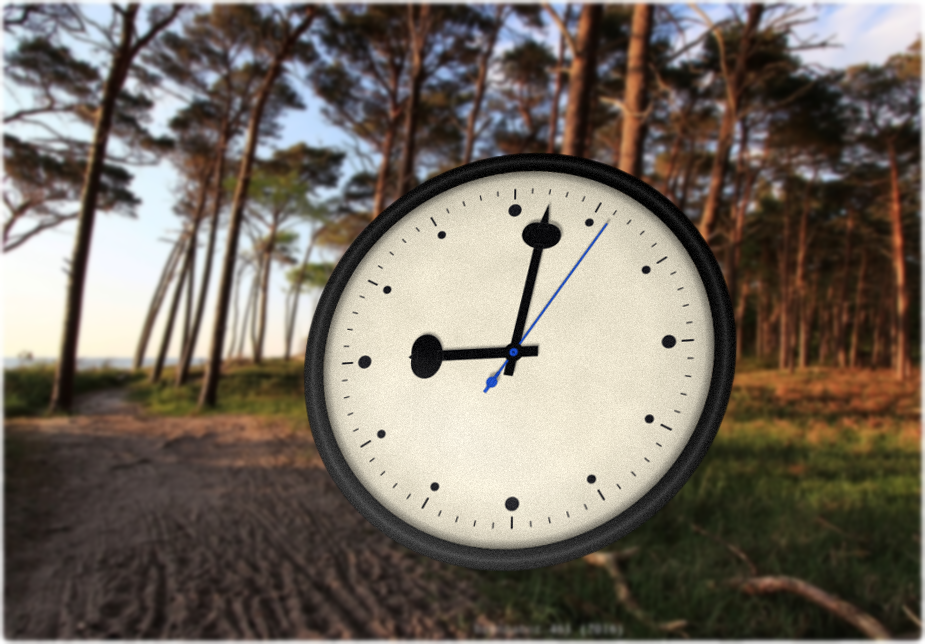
9.02.06
